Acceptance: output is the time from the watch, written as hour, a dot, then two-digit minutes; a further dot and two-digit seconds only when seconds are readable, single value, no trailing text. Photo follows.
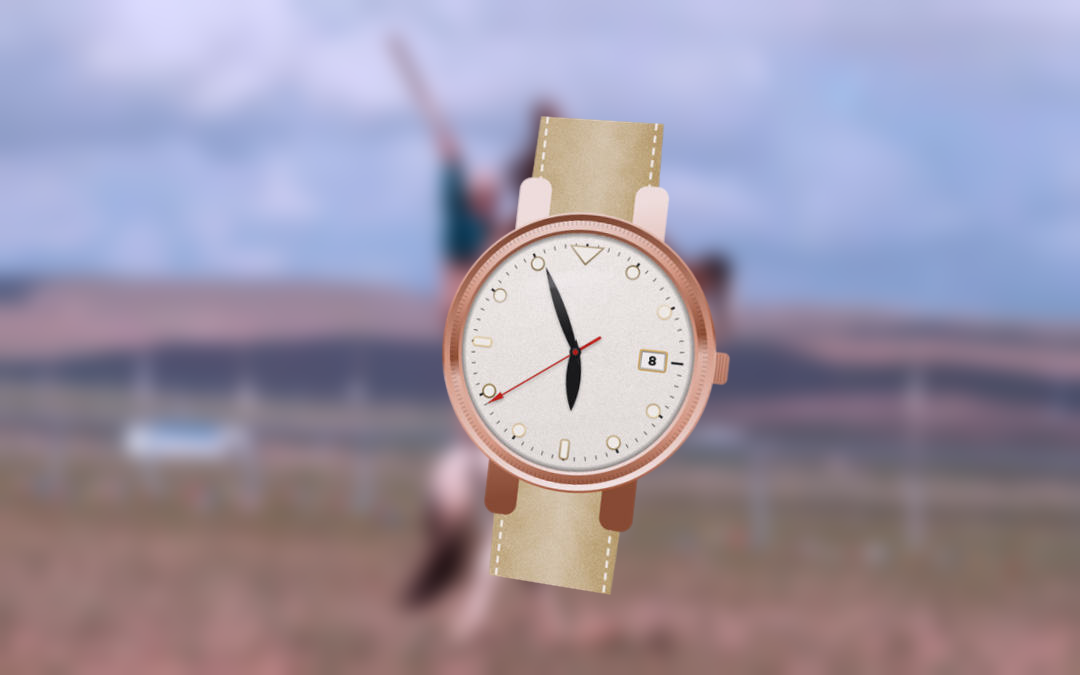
5.55.39
